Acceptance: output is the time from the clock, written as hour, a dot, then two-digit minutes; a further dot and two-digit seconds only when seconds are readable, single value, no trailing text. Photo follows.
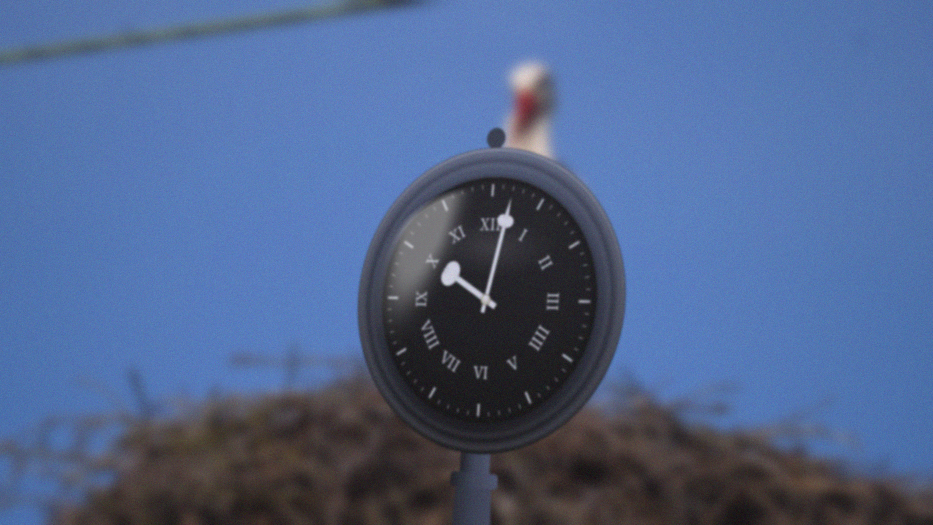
10.02
